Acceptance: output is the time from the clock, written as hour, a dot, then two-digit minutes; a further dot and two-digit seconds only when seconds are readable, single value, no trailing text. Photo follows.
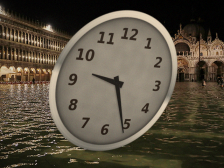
9.26
